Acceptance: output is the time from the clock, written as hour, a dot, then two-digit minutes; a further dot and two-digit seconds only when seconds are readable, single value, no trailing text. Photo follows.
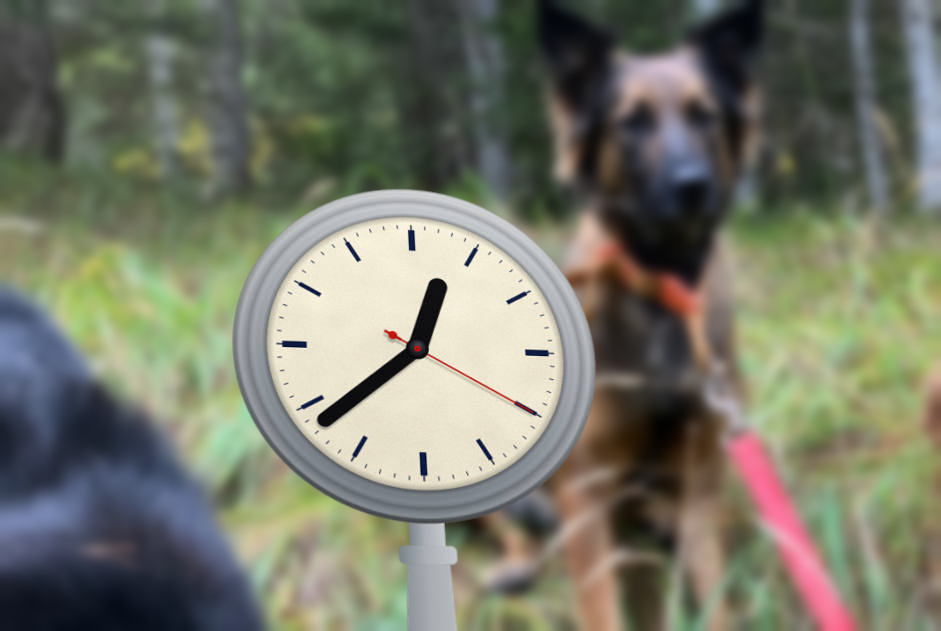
12.38.20
